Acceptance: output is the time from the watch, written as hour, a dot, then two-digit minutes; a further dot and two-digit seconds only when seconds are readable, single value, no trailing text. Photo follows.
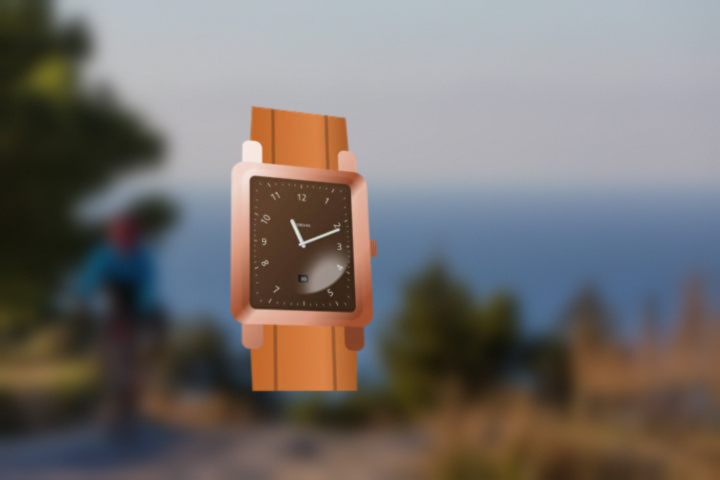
11.11
